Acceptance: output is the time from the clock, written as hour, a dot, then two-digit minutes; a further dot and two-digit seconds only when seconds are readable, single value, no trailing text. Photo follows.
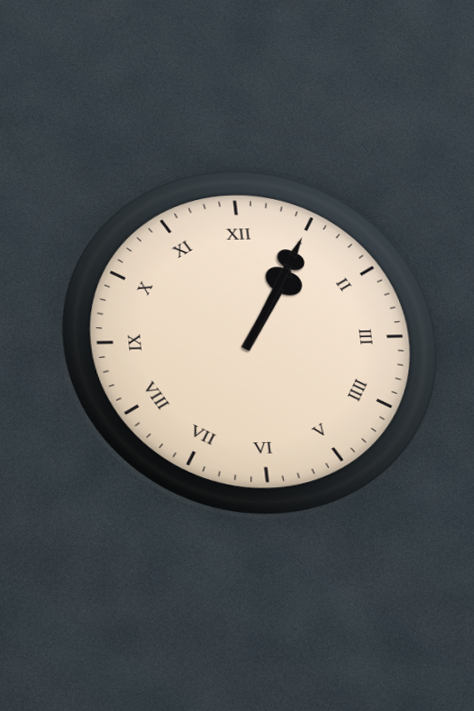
1.05
